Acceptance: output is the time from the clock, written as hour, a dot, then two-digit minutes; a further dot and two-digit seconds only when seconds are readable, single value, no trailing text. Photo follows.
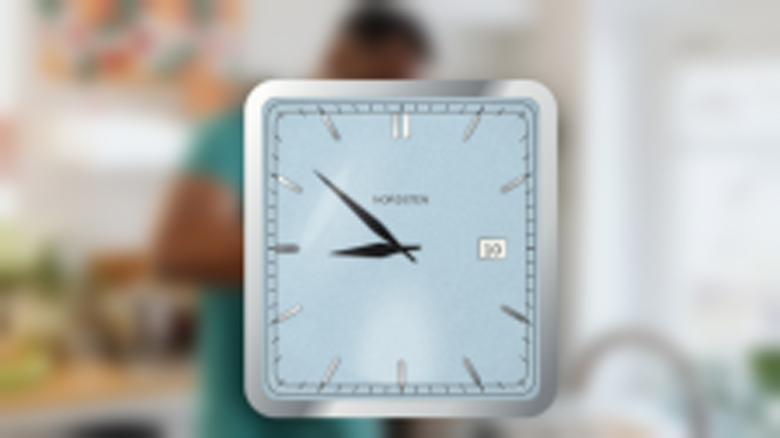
8.52
